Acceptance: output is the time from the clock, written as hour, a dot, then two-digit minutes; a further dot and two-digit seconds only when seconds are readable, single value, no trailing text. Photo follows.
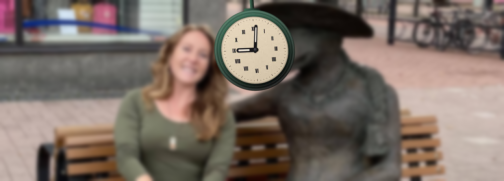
9.01
